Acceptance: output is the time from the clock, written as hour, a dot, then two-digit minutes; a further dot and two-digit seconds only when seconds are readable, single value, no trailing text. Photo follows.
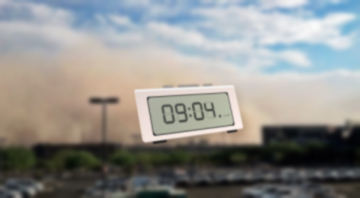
9.04
